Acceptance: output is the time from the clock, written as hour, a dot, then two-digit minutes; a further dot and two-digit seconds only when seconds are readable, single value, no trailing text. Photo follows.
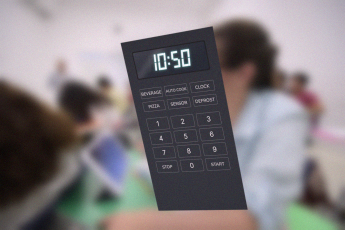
10.50
